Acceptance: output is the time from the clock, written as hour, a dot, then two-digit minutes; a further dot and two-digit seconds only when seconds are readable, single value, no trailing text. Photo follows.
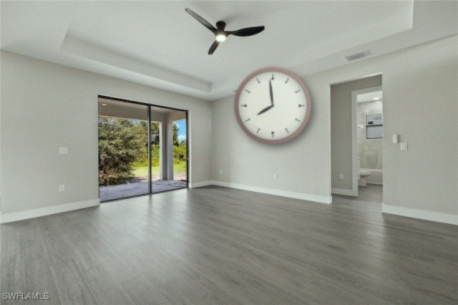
7.59
